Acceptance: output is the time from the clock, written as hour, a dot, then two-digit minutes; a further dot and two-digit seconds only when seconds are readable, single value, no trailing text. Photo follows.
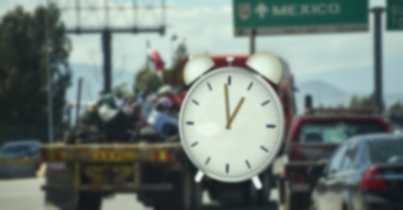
12.59
